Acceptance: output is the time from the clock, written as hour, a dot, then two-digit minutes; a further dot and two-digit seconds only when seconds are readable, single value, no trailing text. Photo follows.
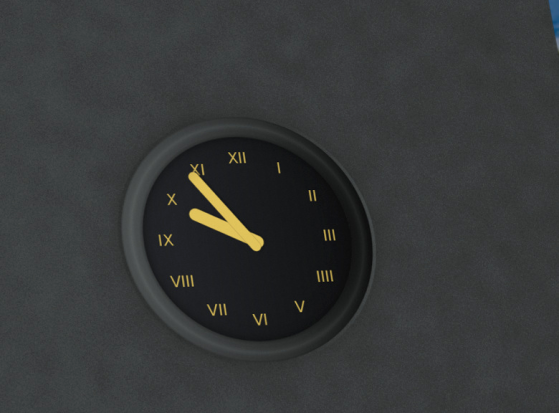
9.54
